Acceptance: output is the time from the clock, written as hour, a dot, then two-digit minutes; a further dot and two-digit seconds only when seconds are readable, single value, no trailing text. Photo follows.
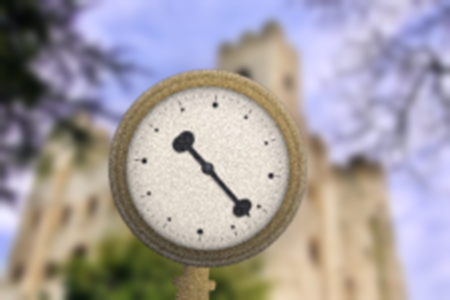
10.22
